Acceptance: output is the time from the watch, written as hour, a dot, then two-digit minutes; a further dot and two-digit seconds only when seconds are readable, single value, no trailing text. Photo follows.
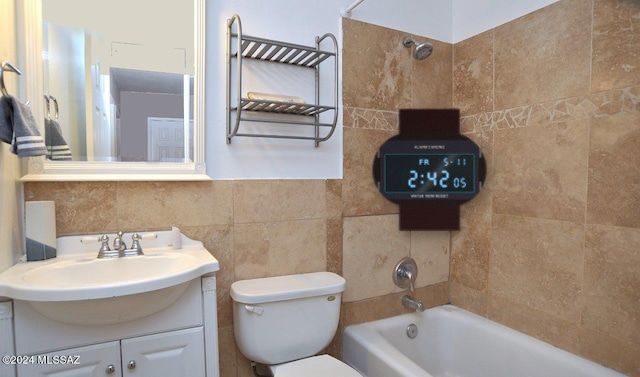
2.42.05
